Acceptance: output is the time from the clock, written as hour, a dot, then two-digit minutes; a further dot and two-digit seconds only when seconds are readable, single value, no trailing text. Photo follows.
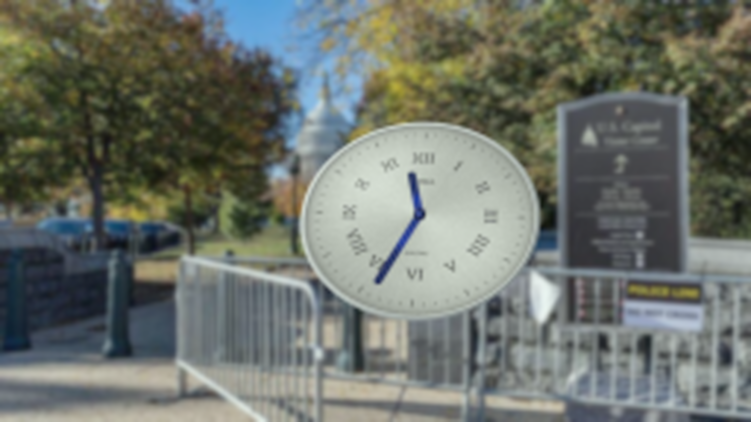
11.34
